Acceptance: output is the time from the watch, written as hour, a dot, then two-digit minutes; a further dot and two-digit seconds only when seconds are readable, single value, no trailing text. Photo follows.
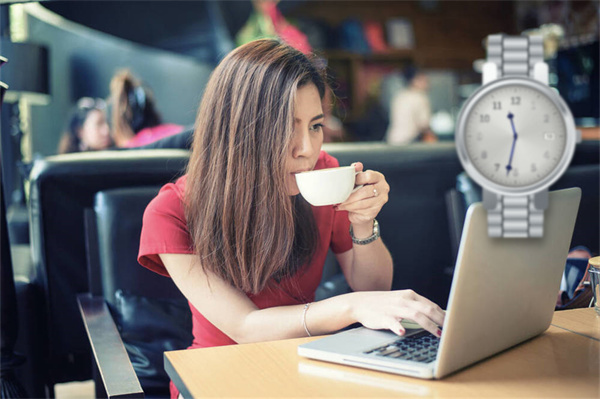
11.32
